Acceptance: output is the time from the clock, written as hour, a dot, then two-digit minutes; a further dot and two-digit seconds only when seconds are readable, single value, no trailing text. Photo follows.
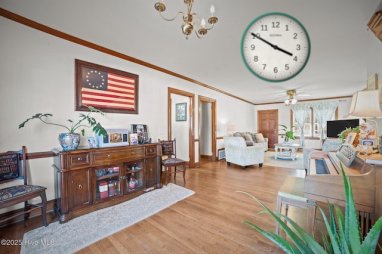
3.50
